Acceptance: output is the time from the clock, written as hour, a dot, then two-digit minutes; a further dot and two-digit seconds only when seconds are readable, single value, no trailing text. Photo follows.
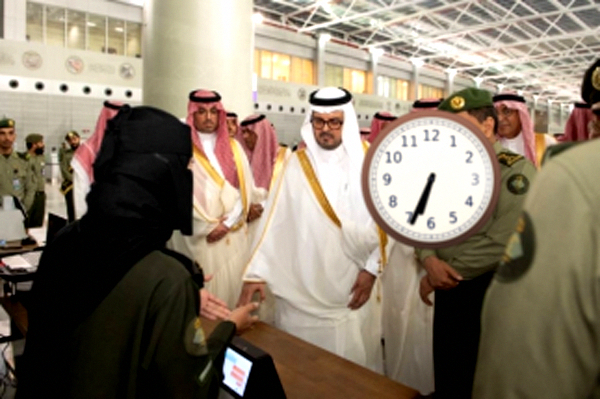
6.34
